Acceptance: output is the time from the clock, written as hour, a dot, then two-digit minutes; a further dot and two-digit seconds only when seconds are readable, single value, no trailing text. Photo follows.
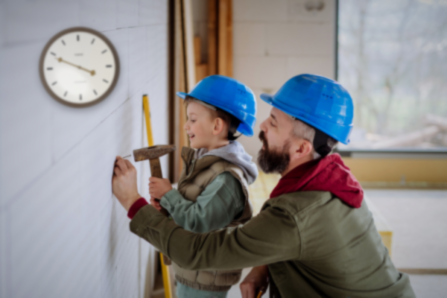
3.49
